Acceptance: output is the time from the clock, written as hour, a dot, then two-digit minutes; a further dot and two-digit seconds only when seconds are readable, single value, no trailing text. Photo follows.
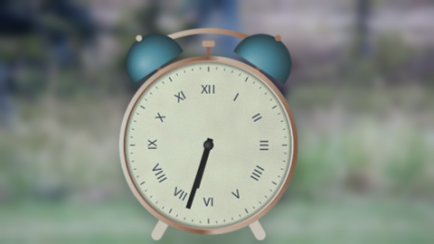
6.33
